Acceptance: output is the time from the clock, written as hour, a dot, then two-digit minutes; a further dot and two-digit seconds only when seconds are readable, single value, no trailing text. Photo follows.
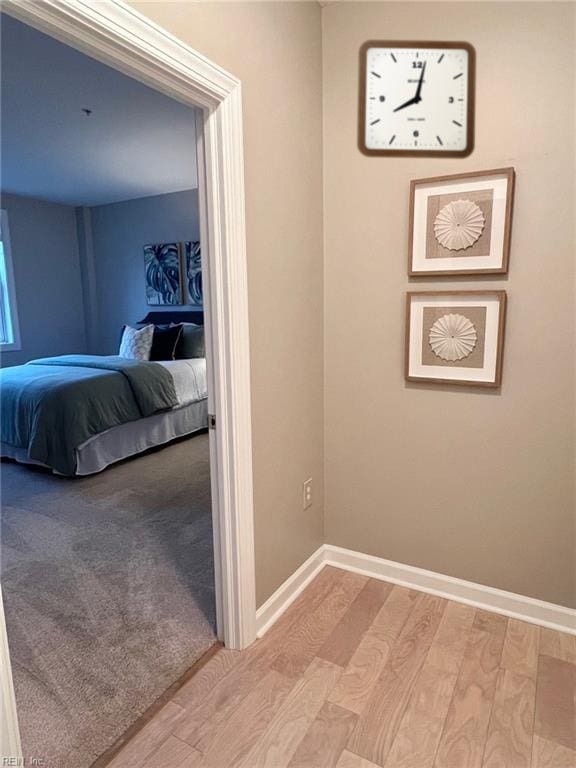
8.02
